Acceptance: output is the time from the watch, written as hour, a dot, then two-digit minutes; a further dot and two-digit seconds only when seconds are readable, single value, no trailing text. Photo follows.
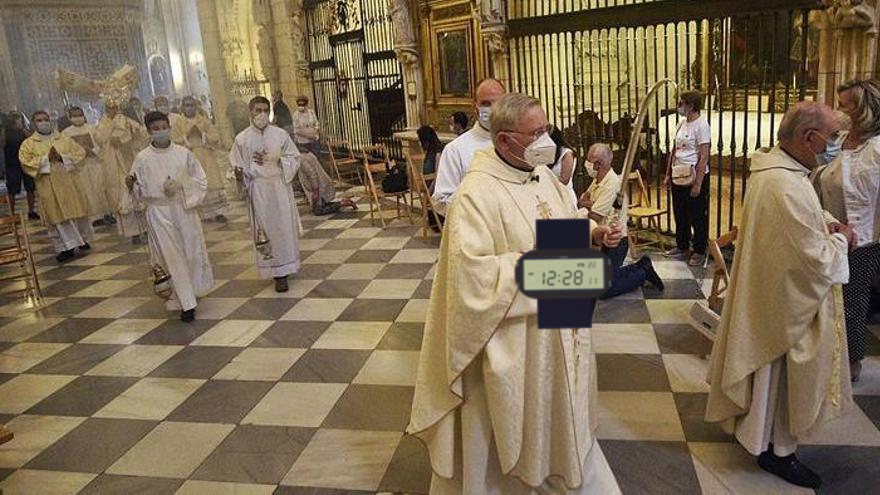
12.28
